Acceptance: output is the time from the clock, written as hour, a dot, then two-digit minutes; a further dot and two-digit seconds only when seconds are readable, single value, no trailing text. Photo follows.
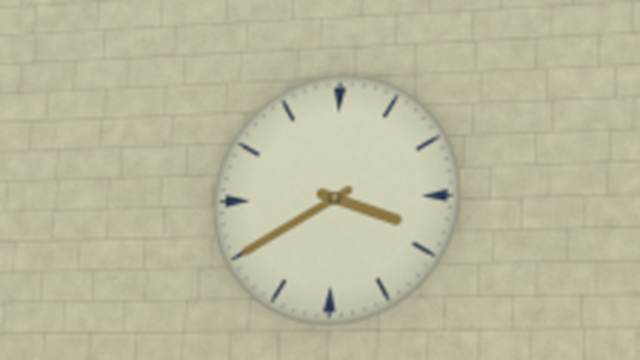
3.40
